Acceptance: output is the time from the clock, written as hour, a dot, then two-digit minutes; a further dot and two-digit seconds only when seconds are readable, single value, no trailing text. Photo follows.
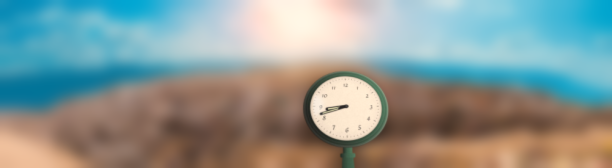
8.42
